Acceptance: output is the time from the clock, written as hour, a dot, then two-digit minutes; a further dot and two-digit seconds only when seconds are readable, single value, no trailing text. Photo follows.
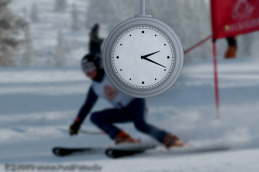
2.19
